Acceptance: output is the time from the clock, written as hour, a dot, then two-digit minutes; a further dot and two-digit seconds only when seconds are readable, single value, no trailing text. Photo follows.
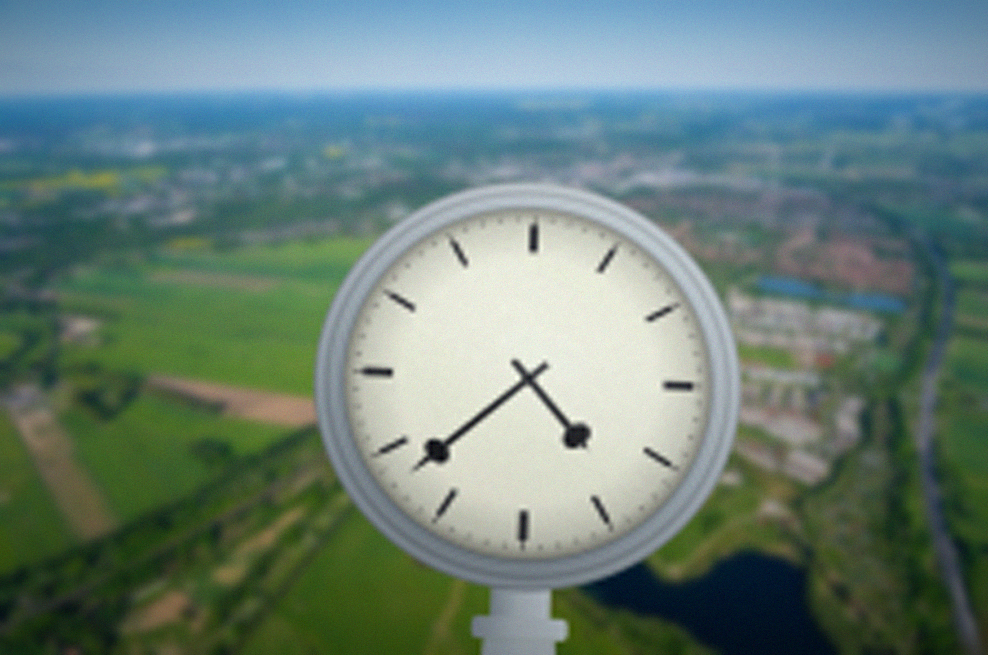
4.38
